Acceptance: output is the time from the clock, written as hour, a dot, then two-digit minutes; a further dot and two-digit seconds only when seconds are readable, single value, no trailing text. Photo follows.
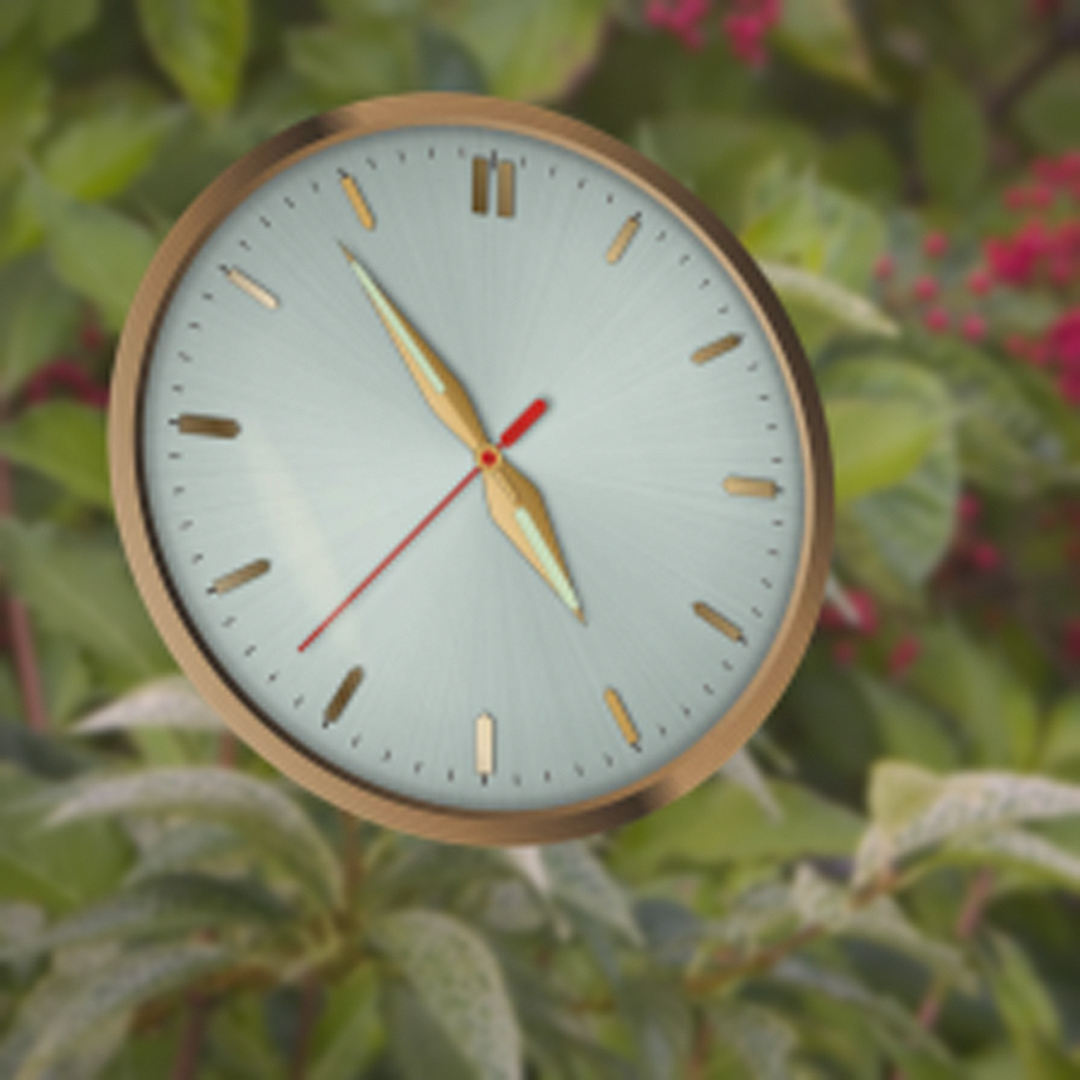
4.53.37
